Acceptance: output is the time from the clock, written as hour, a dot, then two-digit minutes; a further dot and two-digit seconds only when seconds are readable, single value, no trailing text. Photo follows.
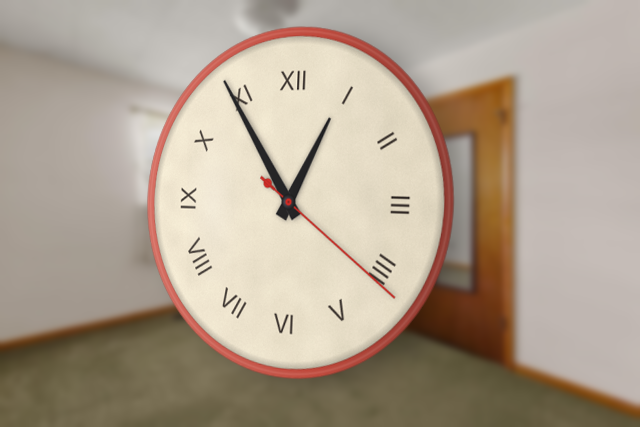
12.54.21
